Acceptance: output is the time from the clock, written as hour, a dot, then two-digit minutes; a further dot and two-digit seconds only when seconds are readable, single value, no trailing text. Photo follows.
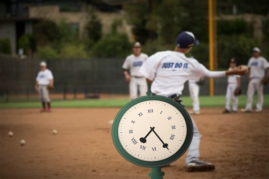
7.25
